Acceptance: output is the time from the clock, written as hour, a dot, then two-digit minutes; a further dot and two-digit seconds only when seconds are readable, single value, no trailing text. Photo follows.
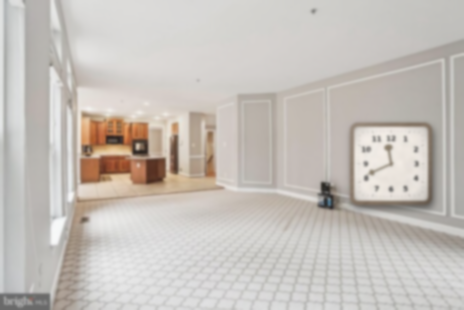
11.41
